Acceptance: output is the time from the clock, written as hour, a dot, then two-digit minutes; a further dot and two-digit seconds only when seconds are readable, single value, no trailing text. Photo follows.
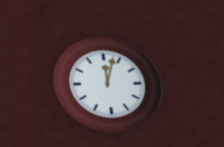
12.03
